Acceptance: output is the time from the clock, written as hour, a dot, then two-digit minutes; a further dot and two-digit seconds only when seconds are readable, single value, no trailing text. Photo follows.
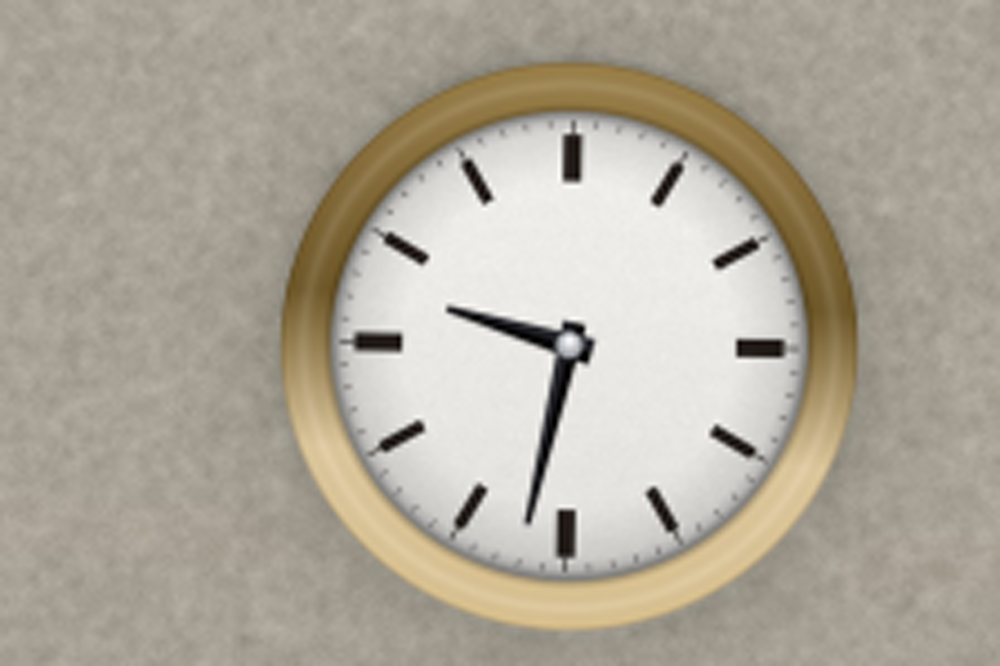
9.32
